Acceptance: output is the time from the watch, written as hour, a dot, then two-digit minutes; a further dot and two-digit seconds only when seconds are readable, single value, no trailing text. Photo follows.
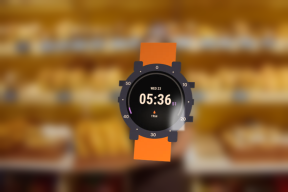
5.36
